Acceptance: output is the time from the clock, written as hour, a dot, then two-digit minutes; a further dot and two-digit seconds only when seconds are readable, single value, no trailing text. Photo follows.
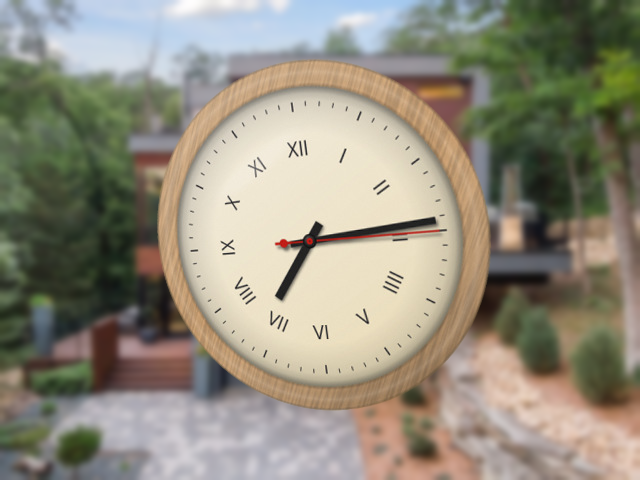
7.14.15
